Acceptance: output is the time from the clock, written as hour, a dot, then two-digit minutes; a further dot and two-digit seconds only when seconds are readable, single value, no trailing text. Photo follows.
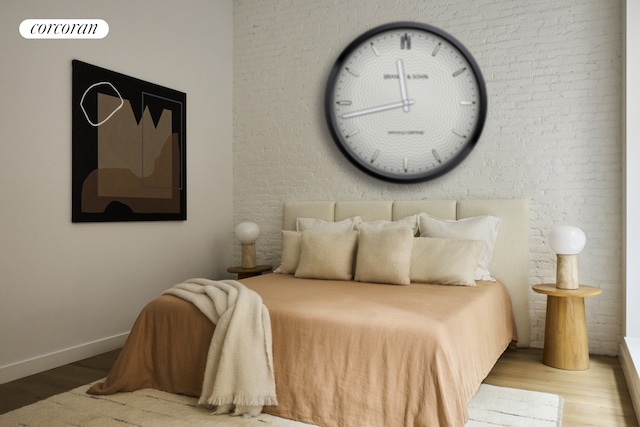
11.43
